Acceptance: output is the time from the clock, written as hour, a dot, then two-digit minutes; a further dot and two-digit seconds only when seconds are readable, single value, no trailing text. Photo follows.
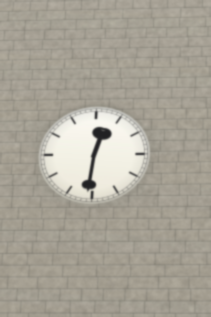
12.31
